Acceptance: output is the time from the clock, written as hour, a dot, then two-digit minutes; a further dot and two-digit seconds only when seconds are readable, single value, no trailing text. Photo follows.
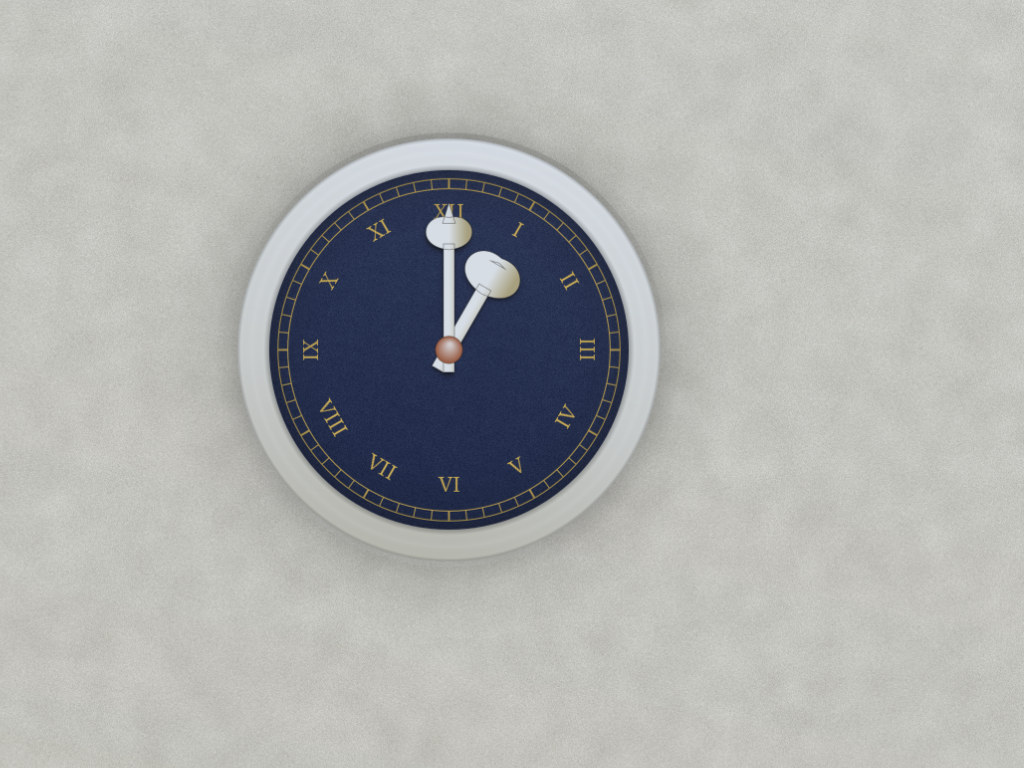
1.00
